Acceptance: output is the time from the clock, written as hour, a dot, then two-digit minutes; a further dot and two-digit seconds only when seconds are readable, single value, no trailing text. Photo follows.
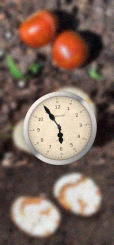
5.55
